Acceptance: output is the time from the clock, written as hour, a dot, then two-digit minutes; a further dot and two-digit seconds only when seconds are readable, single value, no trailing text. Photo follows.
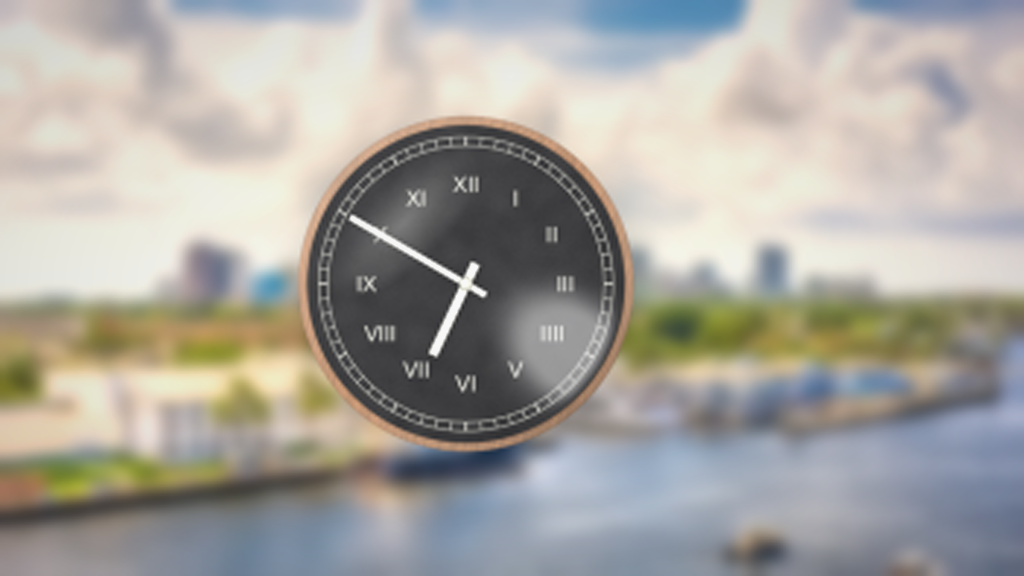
6.50
